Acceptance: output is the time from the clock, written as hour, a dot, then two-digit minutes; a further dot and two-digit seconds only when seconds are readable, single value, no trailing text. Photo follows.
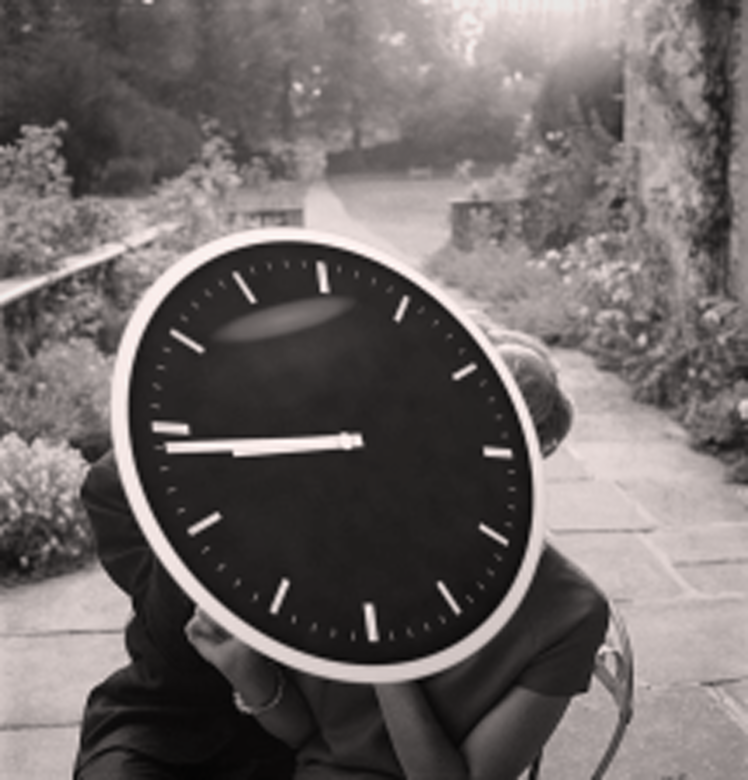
8.44
